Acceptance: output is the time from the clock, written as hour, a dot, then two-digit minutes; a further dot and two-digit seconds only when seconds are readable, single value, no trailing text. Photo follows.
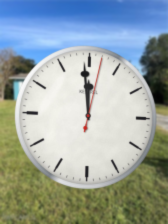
11.59.02
